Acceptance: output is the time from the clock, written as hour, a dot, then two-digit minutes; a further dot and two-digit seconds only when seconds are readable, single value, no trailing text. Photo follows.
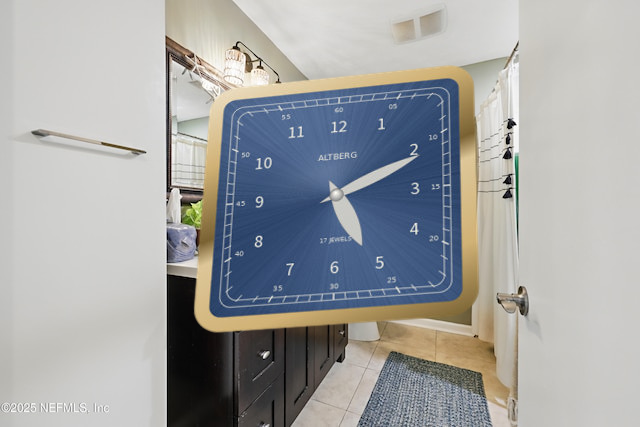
5.11
